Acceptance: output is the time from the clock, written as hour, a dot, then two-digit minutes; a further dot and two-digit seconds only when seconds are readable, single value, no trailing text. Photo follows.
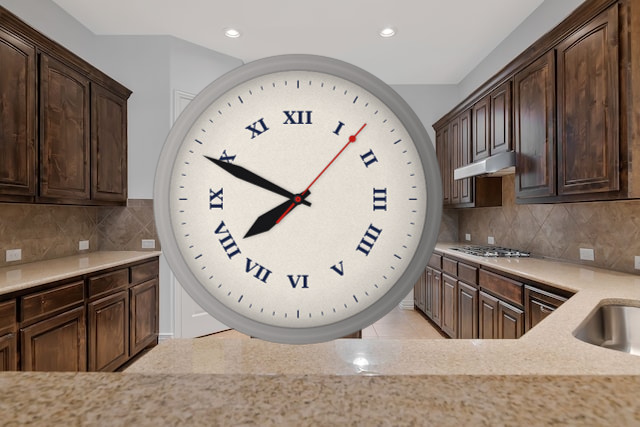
7.49.07
